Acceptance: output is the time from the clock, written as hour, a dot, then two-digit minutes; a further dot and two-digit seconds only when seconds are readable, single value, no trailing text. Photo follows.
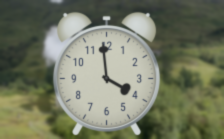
3.59
